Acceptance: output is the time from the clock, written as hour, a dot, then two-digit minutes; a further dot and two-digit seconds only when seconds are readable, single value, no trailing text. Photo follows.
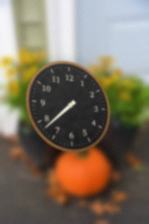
7.38
